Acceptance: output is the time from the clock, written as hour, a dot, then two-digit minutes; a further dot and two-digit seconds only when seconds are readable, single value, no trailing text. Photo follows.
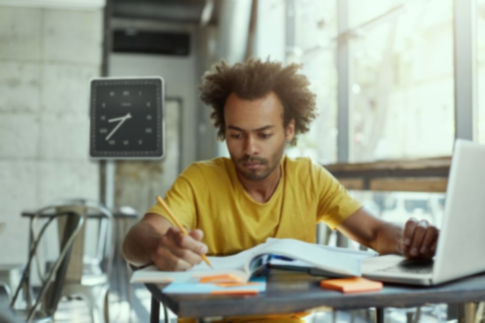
8.37
